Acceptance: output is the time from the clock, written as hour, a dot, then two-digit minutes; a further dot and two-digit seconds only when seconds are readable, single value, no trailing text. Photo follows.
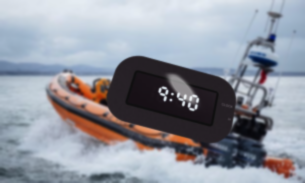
9.40
